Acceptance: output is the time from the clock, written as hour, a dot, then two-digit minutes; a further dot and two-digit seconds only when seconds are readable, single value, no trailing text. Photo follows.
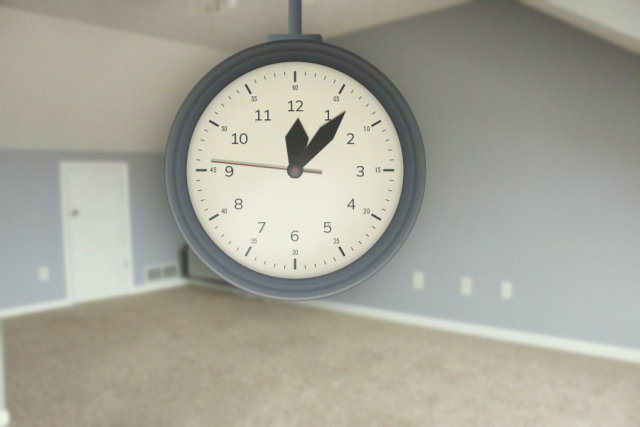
12.06.46
